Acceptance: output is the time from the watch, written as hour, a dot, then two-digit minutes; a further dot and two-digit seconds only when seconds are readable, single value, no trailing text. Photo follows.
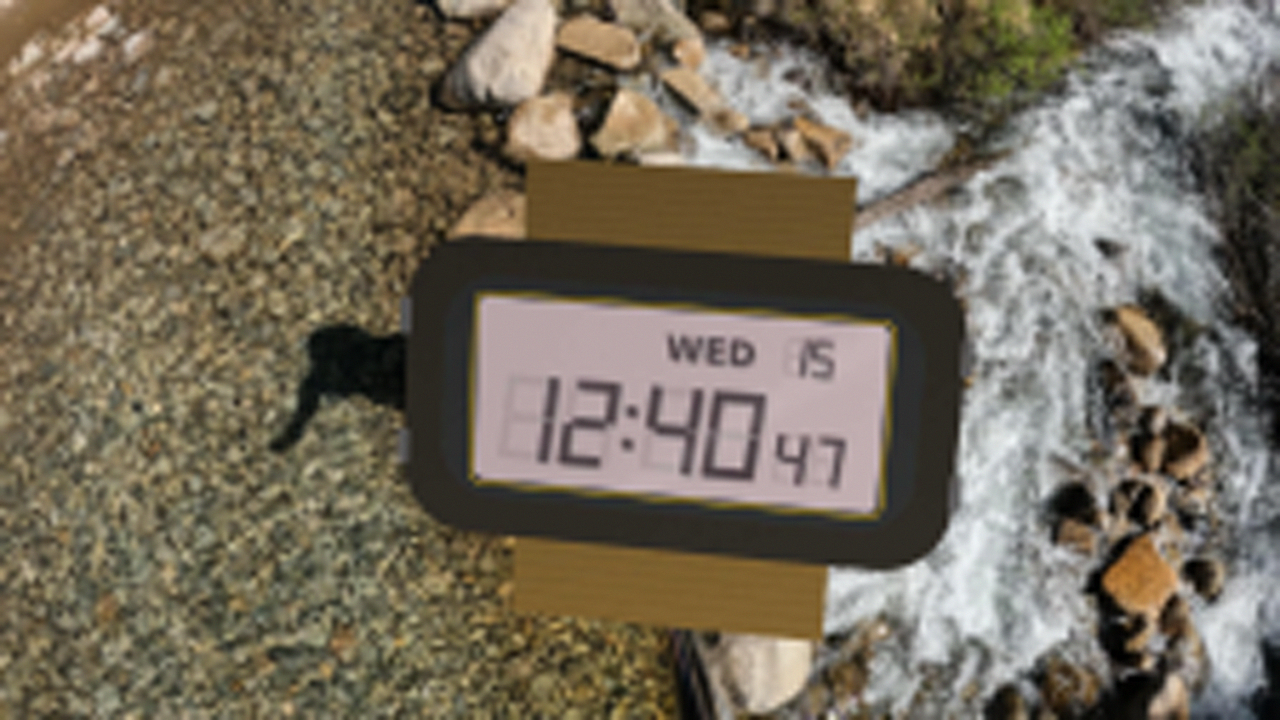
12.40.47
